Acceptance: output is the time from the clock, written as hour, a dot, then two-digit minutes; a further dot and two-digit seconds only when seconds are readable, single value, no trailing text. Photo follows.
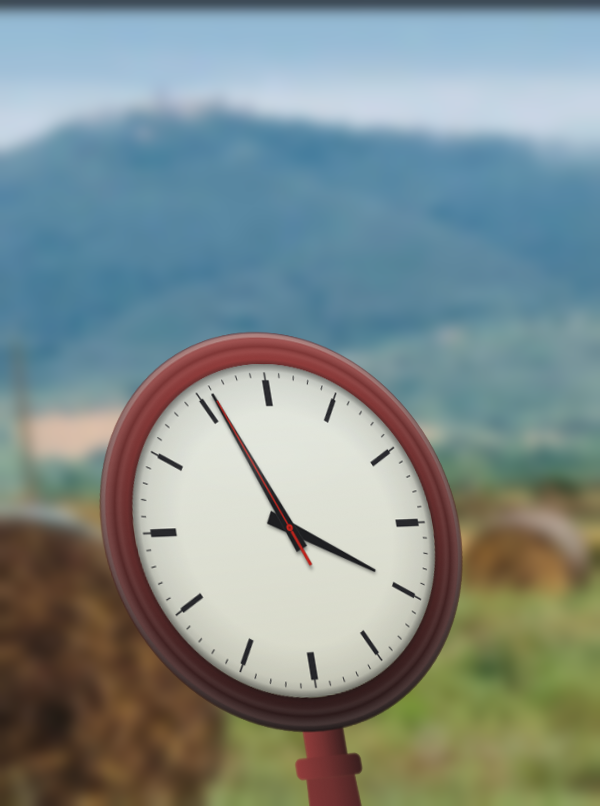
3.55.56
